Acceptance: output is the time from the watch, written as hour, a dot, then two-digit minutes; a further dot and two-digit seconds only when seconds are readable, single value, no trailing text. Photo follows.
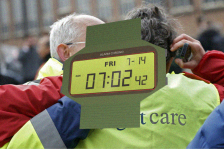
7.02.42
